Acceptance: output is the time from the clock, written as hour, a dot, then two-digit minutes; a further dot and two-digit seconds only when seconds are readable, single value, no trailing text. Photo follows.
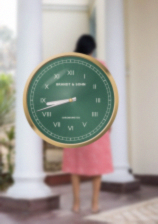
8.42
